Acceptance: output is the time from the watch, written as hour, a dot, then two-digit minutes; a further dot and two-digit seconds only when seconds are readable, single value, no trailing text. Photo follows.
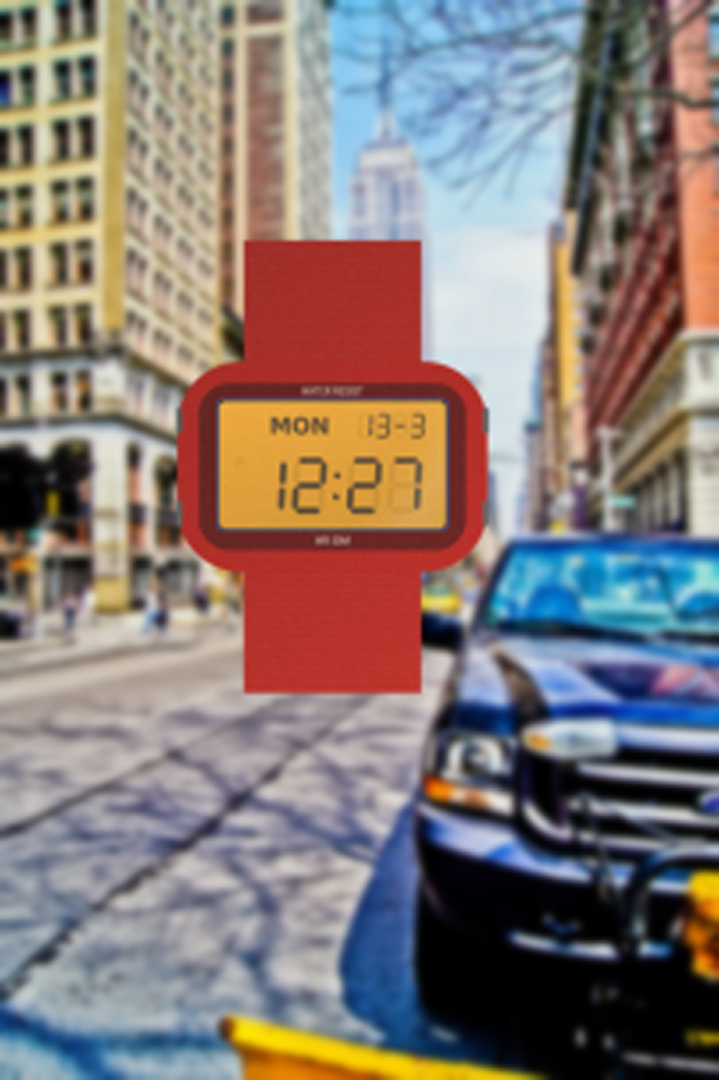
12.27
